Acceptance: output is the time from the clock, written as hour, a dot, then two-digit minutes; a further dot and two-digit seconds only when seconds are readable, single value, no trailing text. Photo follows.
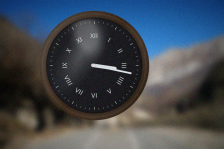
3.17
